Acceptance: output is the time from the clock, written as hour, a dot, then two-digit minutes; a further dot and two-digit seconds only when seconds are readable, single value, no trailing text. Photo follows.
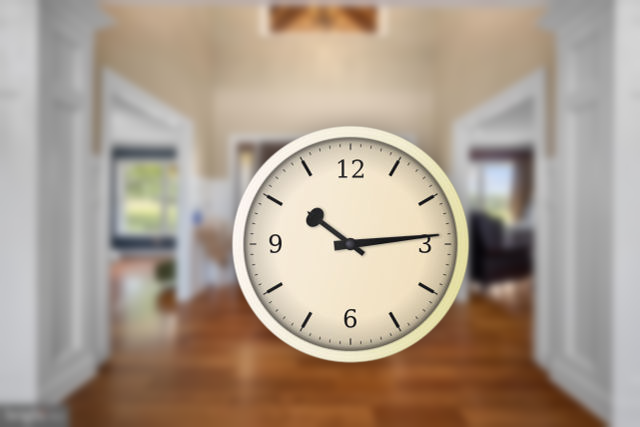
10.14
